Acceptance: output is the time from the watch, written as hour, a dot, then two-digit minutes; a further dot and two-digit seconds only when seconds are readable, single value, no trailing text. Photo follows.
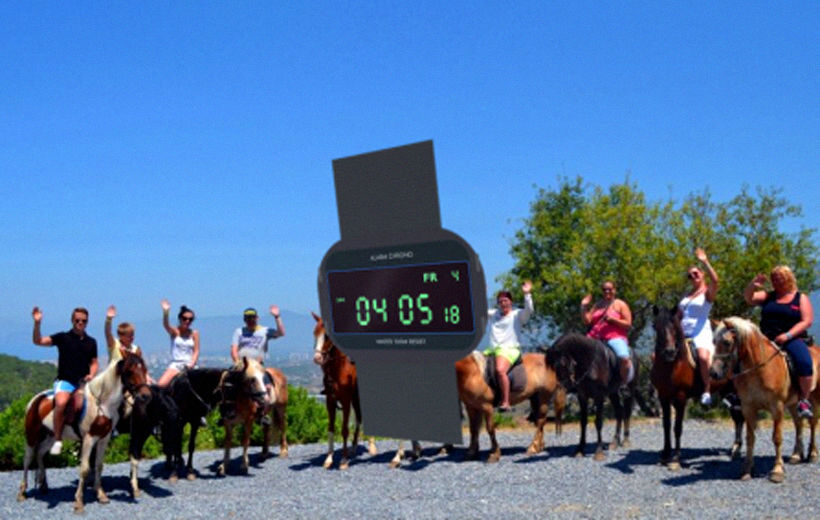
4.05.18
